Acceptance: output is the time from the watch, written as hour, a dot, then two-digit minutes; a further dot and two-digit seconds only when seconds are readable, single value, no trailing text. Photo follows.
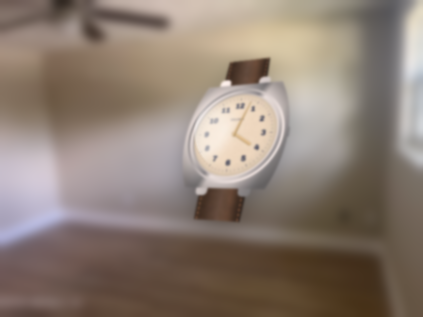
4.03
